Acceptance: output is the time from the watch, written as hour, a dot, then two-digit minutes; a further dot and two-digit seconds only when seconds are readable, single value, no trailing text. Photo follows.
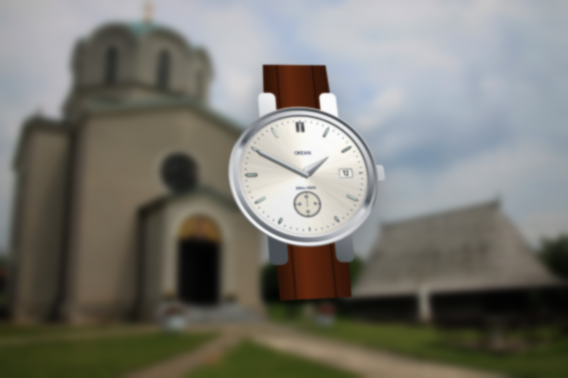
1.50
